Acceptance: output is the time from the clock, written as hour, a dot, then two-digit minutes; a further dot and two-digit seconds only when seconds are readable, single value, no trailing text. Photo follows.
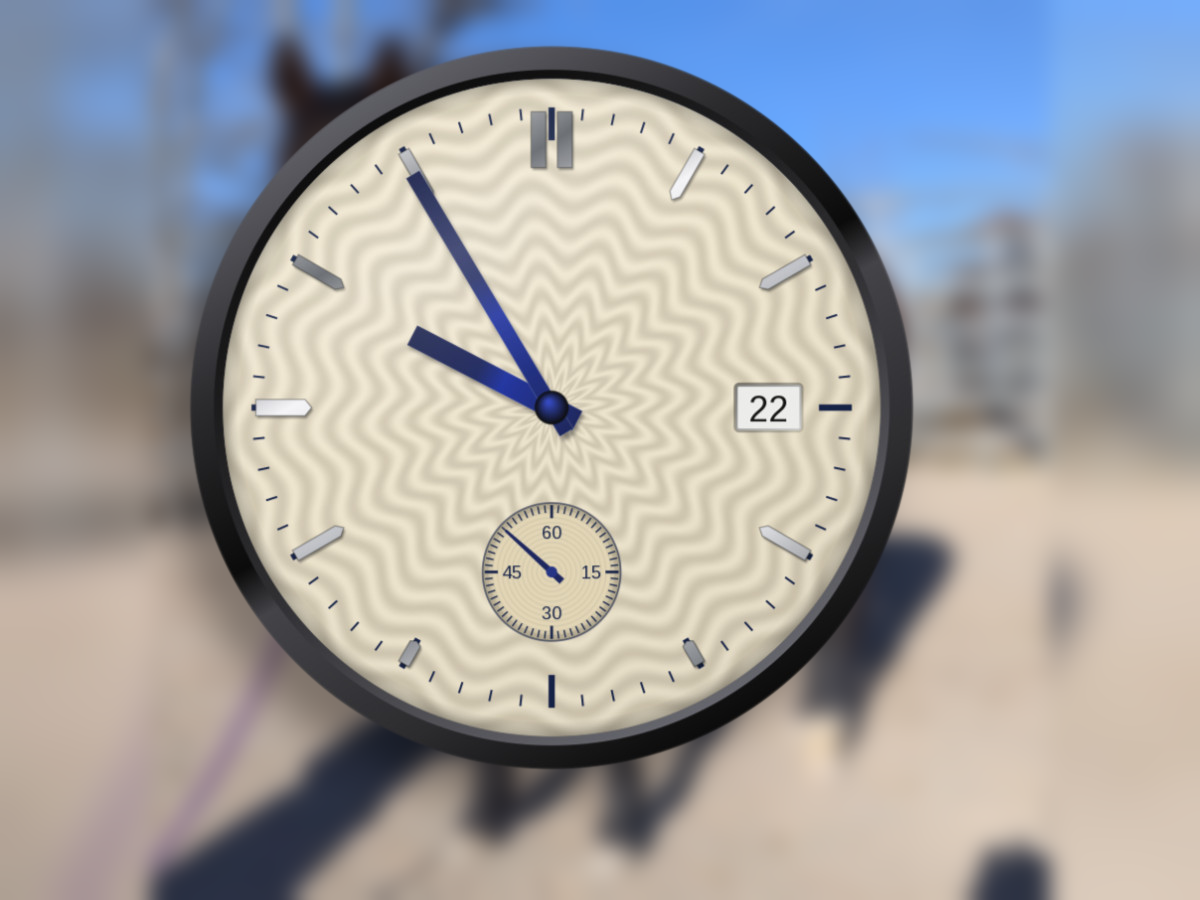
9.54.52
